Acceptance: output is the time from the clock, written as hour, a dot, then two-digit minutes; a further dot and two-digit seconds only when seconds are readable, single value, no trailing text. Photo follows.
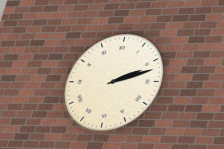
2.12
